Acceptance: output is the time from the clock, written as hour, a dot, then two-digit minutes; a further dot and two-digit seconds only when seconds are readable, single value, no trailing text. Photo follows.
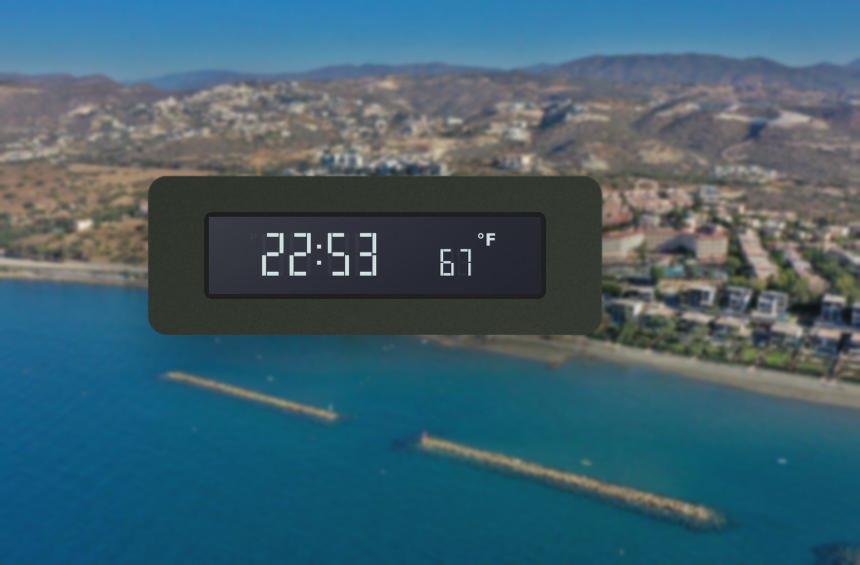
22.53
